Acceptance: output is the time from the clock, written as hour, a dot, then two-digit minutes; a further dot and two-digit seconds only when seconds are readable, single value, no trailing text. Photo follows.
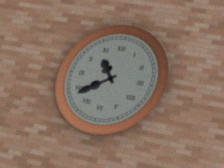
10.39
